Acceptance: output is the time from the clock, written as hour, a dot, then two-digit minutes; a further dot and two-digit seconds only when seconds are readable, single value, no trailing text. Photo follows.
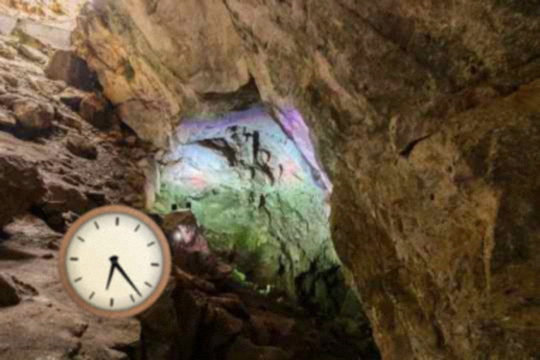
6.23
